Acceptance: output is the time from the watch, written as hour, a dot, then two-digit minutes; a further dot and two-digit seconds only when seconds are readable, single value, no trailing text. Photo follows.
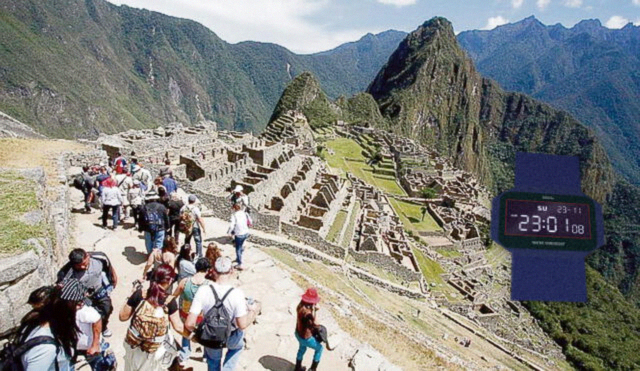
23.01
